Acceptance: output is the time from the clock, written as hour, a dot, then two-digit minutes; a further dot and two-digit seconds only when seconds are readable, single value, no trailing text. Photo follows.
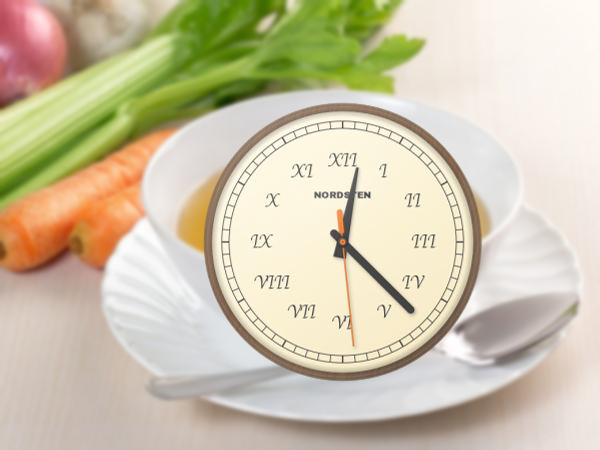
12.22.29
